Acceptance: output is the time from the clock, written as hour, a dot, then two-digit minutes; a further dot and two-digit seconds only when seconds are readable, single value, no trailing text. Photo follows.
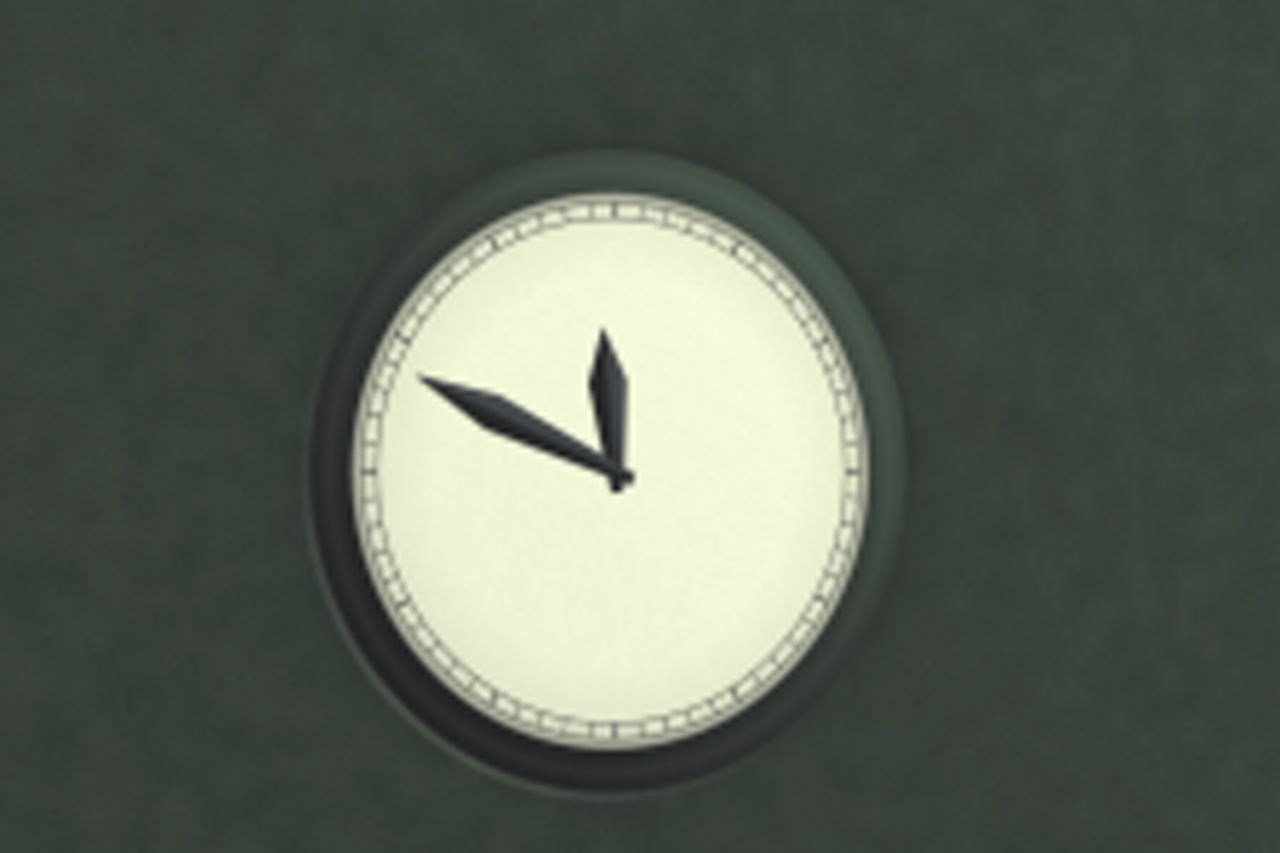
11.49
